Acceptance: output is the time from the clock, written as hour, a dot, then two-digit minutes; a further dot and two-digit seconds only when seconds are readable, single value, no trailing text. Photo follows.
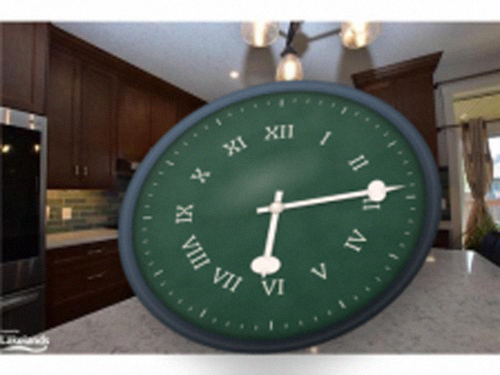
6.14
